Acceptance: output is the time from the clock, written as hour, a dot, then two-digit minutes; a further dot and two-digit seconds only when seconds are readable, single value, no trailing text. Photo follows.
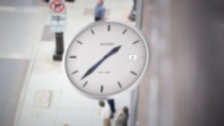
1.37
